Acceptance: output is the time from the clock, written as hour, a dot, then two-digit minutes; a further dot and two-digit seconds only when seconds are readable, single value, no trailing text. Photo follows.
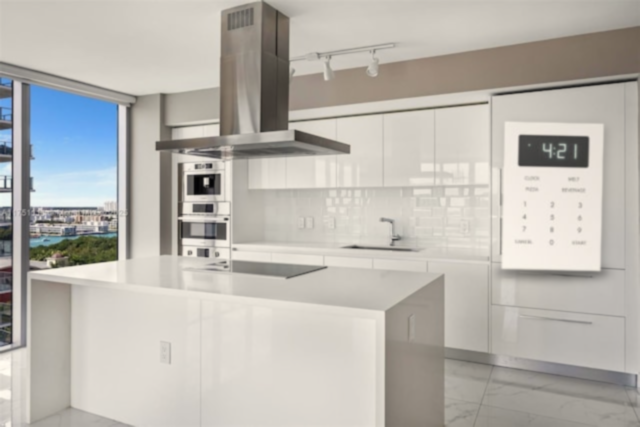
4.21
